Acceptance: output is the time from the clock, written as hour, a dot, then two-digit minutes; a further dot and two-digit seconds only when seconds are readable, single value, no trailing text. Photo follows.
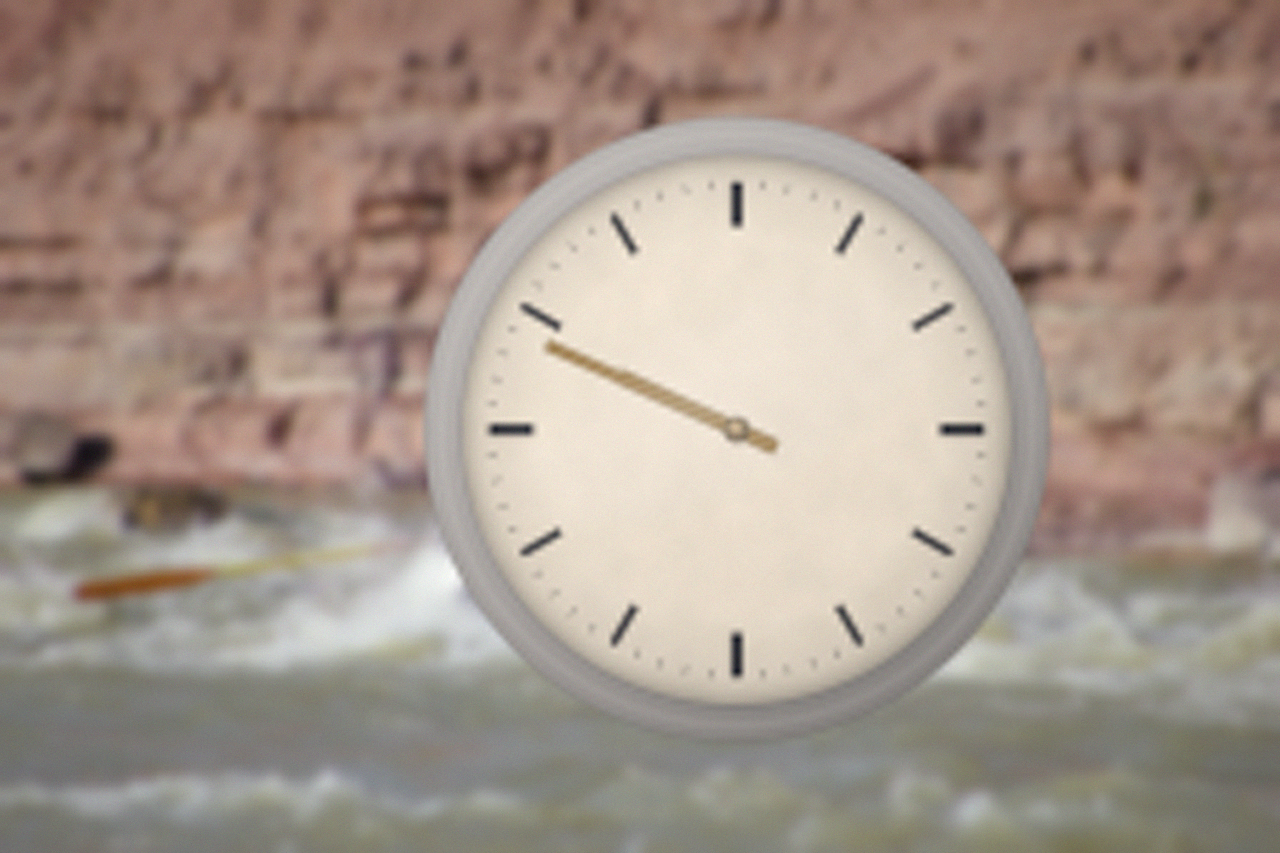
9.49
